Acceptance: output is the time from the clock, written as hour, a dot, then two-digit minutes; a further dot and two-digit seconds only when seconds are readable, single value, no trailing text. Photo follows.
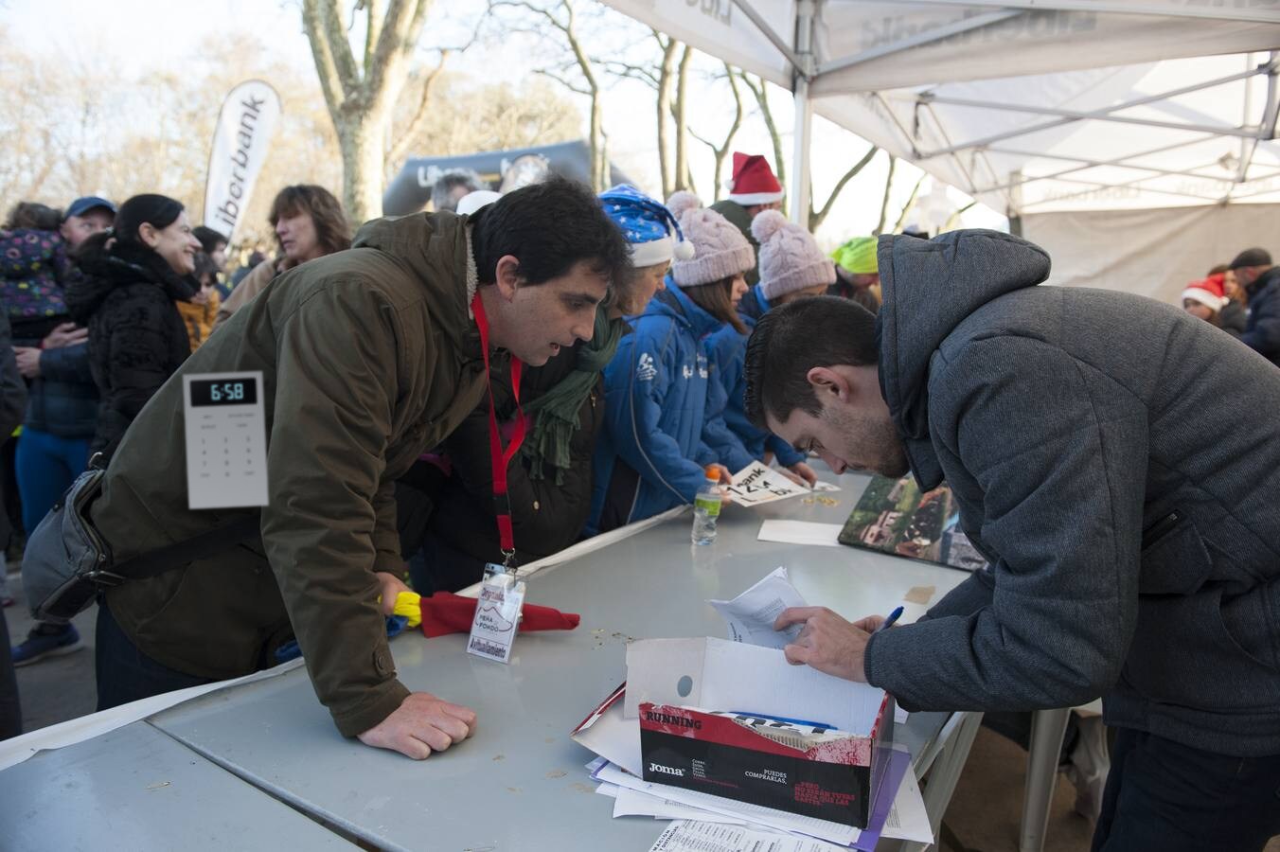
6.58
